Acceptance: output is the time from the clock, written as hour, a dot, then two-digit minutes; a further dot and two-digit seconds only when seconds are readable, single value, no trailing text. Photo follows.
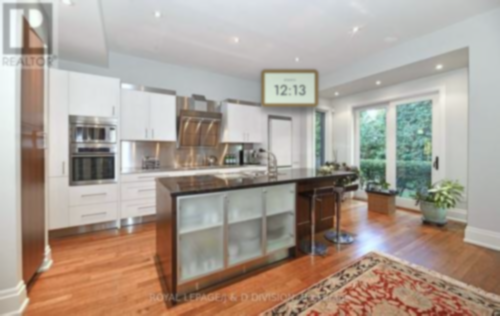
12.13
